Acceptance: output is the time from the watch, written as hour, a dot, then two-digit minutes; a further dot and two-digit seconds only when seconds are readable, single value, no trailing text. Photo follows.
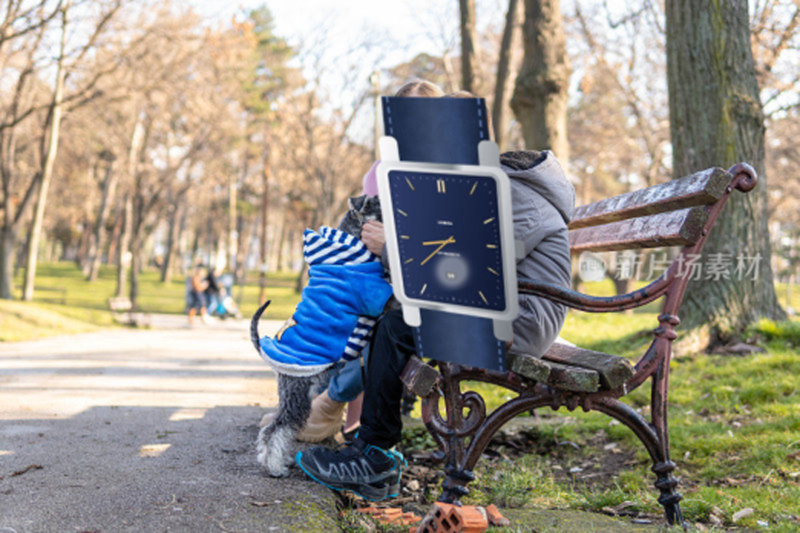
8.38
